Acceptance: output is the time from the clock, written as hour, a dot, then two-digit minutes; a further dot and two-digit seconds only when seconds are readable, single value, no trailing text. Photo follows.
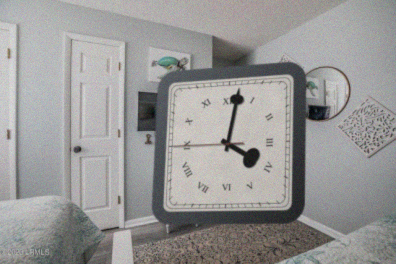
4.01.45
